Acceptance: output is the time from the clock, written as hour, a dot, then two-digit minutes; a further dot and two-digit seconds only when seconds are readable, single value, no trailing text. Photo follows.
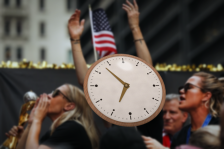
6.53
